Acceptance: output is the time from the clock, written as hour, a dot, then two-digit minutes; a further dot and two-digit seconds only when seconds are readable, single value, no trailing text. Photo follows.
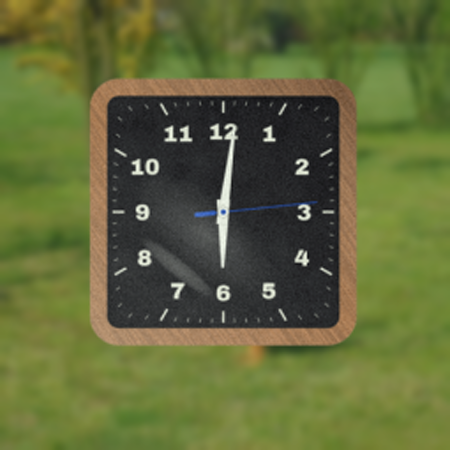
6.01.14
